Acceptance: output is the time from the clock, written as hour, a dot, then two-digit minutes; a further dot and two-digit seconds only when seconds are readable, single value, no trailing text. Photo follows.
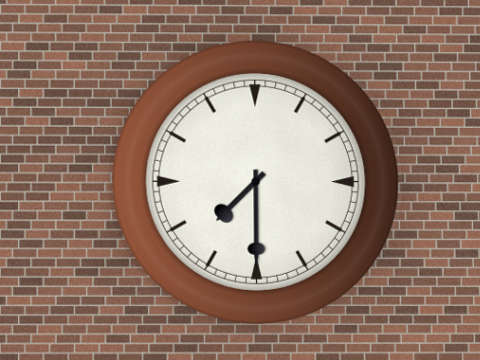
7.30
